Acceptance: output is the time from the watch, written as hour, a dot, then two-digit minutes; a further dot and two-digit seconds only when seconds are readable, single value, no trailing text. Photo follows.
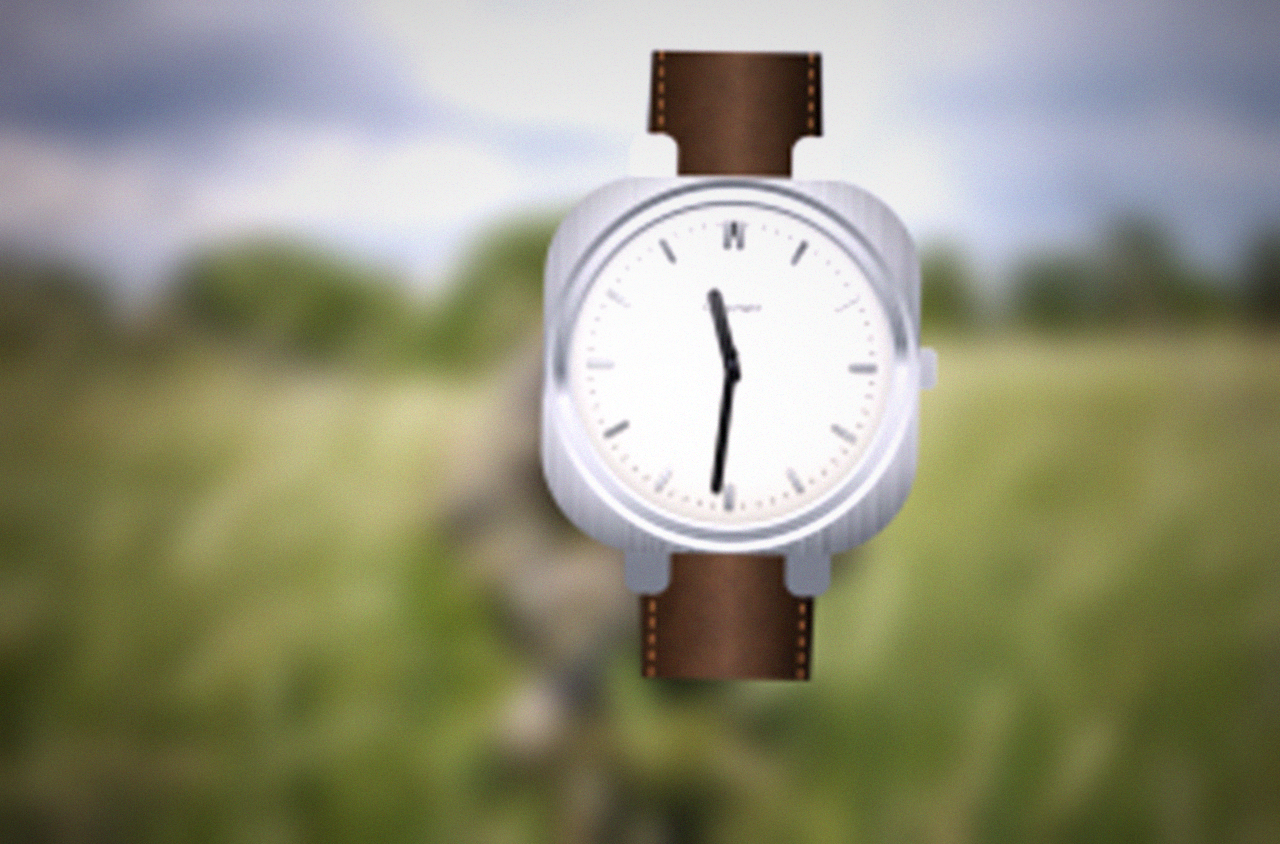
11.31
